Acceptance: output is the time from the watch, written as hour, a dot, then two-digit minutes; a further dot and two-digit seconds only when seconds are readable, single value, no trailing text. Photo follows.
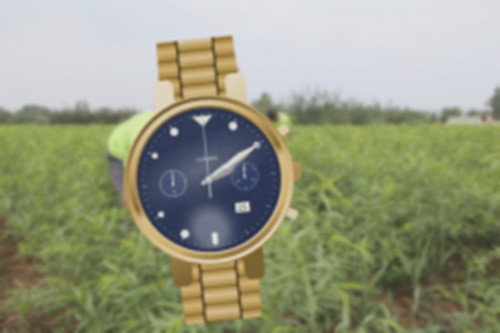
2.10
